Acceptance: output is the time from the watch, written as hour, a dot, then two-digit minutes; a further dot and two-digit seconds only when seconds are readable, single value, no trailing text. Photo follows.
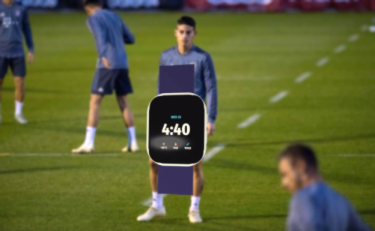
4.40
